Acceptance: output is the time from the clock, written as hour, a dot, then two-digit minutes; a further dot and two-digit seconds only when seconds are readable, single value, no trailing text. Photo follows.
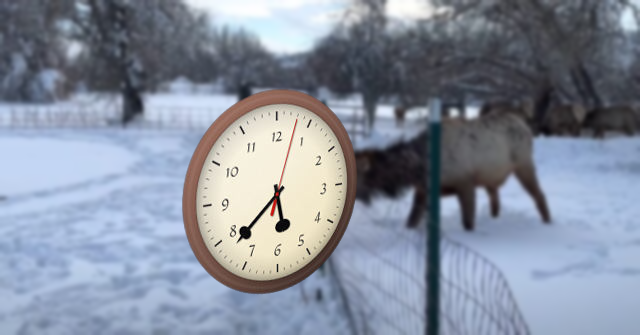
5.38.03
